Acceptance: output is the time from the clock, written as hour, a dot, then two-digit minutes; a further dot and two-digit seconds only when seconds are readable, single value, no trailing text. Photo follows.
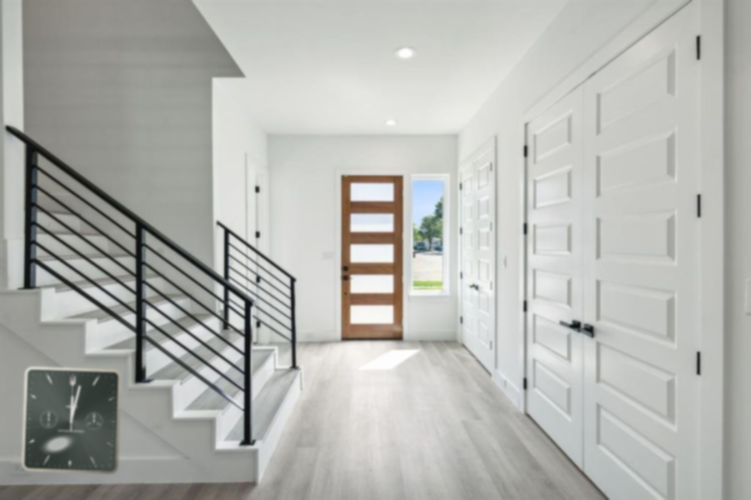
12.02
